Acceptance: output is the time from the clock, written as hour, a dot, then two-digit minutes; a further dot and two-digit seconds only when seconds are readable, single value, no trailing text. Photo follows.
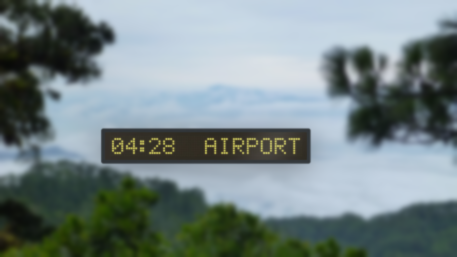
4.28
